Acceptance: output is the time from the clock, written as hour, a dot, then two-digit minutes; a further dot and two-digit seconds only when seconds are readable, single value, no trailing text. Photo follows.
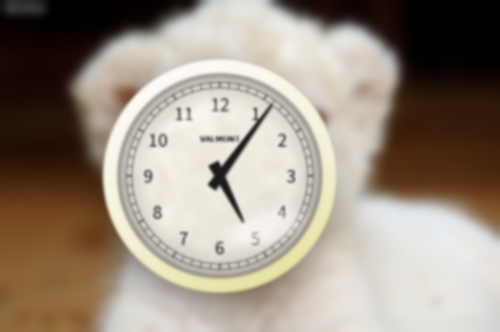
5.06
